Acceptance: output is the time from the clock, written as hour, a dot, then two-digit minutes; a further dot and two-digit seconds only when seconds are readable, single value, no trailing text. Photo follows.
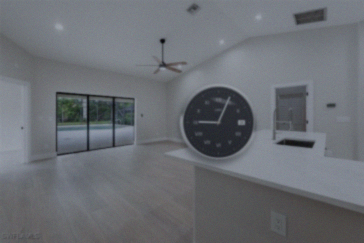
9.04
